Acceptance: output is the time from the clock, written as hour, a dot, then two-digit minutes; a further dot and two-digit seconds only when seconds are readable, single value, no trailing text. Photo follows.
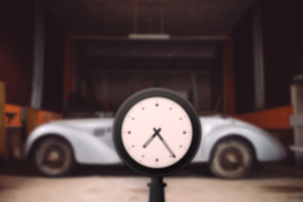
7.24
